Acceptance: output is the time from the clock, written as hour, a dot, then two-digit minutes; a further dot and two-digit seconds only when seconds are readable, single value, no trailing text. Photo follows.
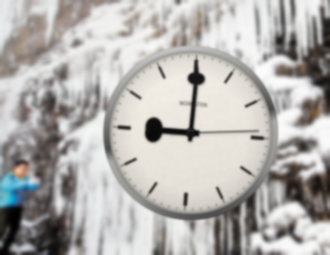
9.00.14
